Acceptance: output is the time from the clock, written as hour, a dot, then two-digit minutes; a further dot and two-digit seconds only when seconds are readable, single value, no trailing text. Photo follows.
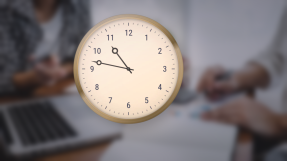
10.47
